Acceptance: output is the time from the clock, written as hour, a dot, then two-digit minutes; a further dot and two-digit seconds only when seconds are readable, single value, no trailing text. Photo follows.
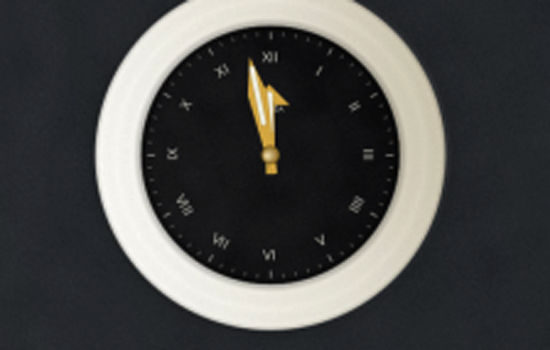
11.58
